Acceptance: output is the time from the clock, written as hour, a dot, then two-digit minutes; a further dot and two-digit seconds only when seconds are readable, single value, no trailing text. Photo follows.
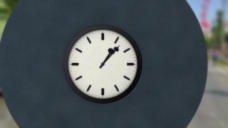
1.07
